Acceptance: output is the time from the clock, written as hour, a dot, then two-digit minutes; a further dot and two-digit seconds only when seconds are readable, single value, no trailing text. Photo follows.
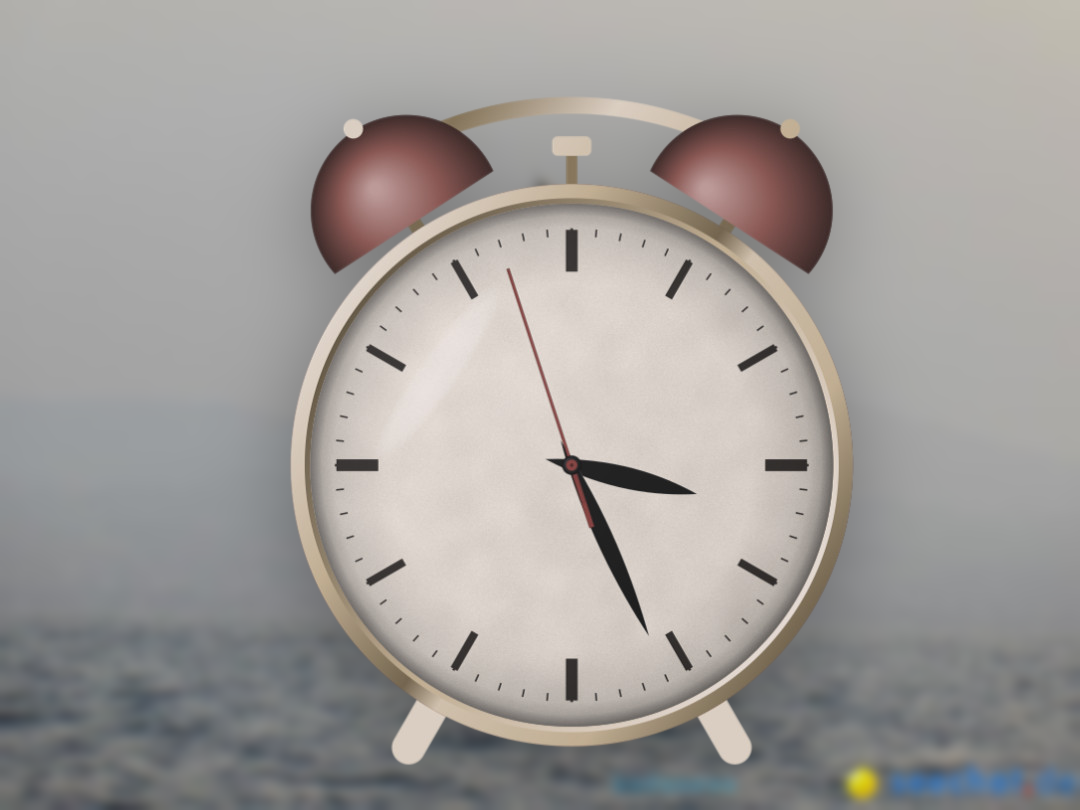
3.25.57
